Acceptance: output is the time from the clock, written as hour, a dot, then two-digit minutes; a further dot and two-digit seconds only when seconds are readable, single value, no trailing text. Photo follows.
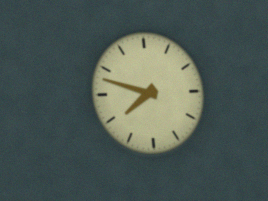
7.48
